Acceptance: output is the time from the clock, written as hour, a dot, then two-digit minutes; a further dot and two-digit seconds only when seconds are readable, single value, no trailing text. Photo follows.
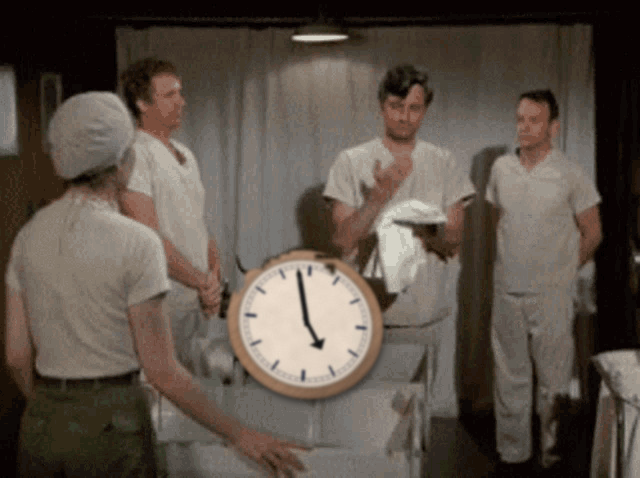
4.58
